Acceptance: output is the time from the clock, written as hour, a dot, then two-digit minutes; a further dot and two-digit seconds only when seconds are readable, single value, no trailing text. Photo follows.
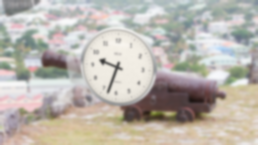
9.33
